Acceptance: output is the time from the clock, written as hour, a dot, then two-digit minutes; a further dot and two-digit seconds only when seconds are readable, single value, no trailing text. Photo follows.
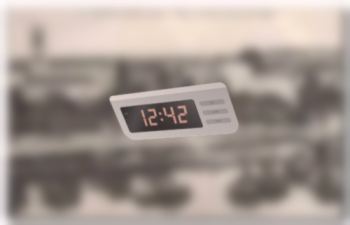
12.42
